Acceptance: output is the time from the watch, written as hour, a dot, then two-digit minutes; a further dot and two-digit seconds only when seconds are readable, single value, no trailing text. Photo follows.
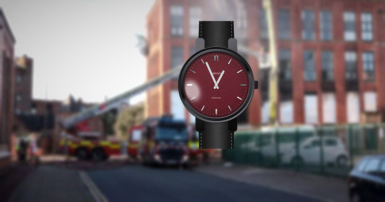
12.56
